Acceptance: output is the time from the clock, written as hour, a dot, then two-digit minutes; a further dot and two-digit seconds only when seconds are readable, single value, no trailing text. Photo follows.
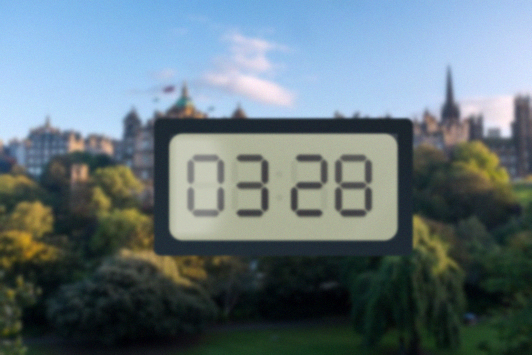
3.28
